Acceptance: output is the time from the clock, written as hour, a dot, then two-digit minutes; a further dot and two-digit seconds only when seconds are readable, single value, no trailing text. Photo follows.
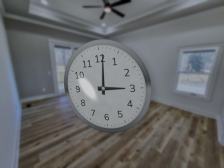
3.01
